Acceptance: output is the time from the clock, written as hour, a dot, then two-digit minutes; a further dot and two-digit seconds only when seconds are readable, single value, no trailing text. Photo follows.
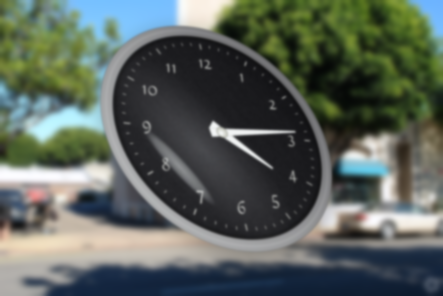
4.14
